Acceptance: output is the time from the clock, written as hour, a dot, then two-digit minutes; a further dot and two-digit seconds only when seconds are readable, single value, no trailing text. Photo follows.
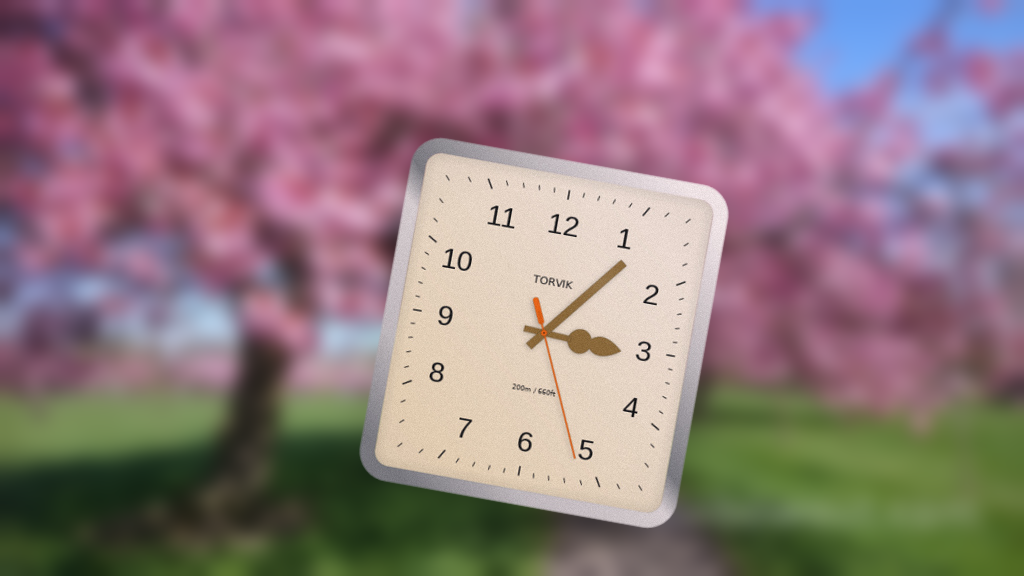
3.06.26
